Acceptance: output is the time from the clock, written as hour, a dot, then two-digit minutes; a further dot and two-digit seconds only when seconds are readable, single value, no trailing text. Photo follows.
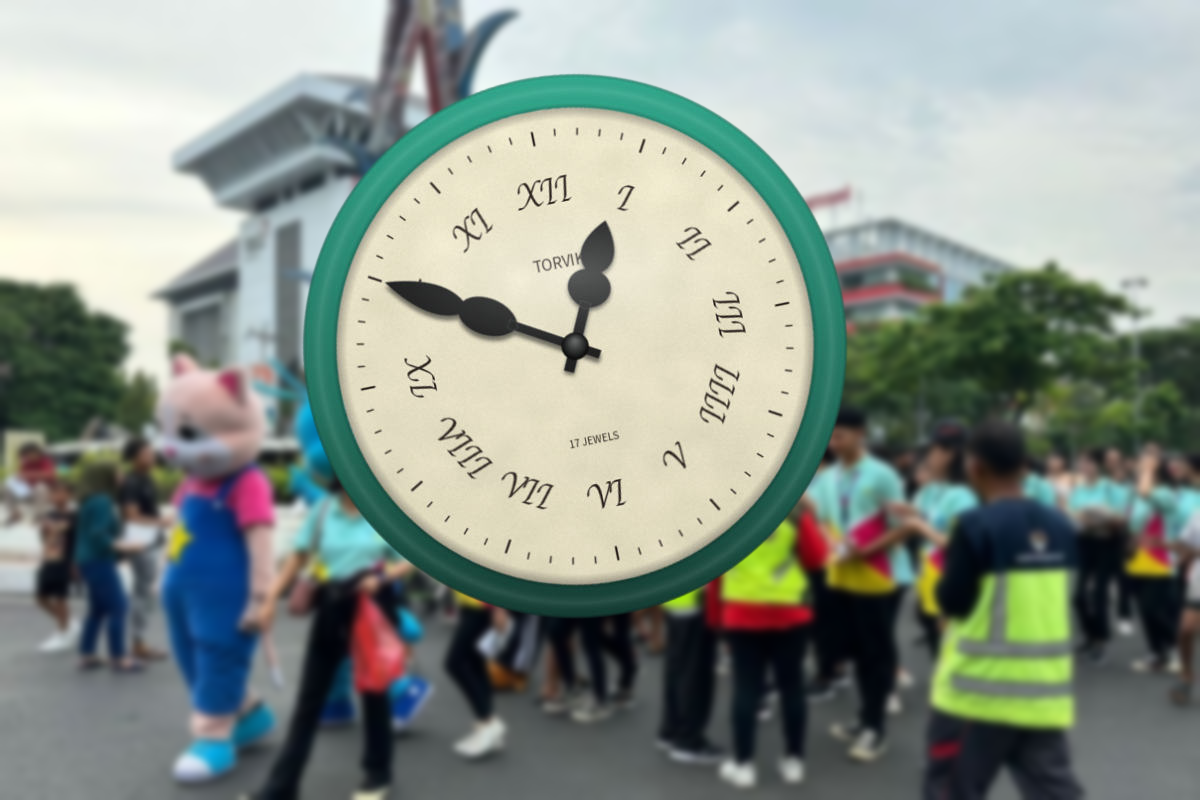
12.50
